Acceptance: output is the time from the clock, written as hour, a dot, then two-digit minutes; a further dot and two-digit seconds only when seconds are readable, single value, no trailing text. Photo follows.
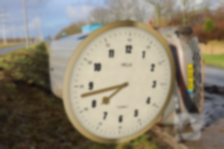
7.43
